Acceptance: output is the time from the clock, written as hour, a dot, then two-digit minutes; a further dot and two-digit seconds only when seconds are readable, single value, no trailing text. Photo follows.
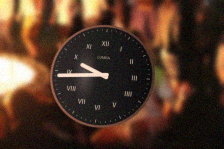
9.44
